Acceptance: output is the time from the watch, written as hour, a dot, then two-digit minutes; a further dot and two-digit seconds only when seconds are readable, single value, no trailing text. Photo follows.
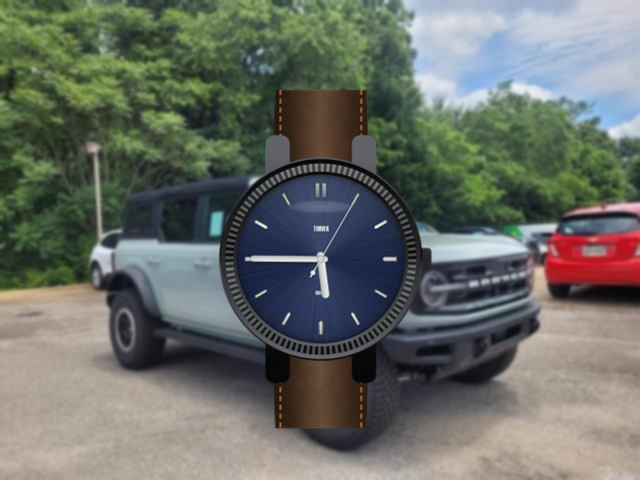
5.45.05
